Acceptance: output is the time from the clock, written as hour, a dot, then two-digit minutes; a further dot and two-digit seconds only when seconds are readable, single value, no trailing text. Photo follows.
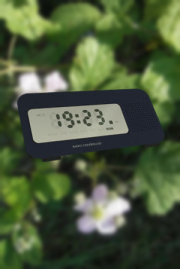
19.23
